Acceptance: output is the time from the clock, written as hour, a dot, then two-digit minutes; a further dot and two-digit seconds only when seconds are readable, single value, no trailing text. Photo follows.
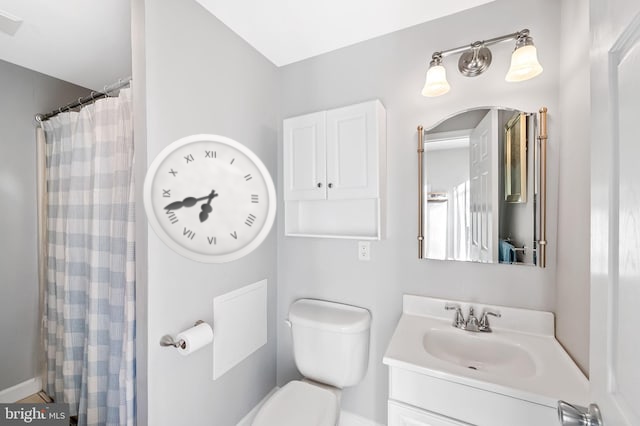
6.42
